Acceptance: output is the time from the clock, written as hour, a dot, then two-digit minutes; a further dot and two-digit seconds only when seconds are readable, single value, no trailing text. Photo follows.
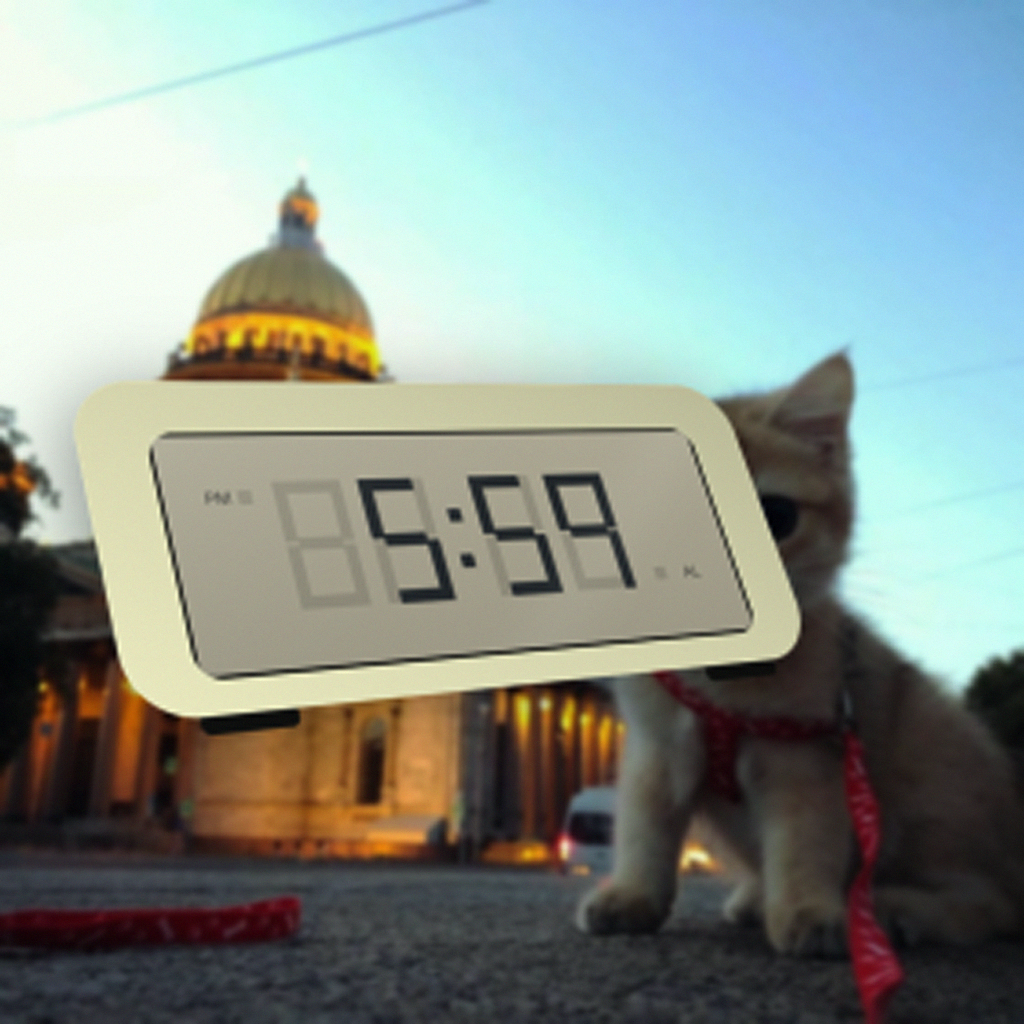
5.59
